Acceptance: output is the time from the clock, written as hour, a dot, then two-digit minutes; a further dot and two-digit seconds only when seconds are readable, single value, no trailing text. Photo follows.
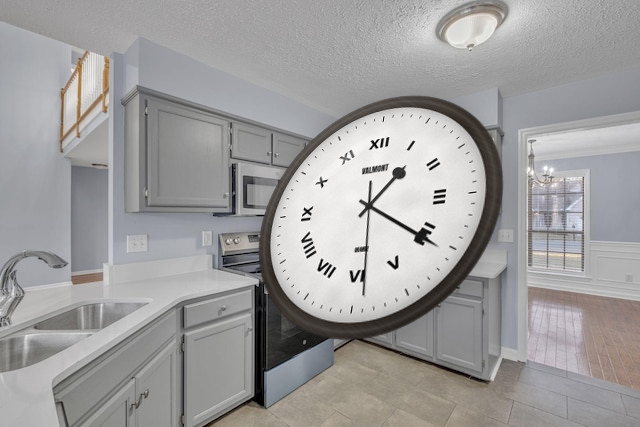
1.20.29
